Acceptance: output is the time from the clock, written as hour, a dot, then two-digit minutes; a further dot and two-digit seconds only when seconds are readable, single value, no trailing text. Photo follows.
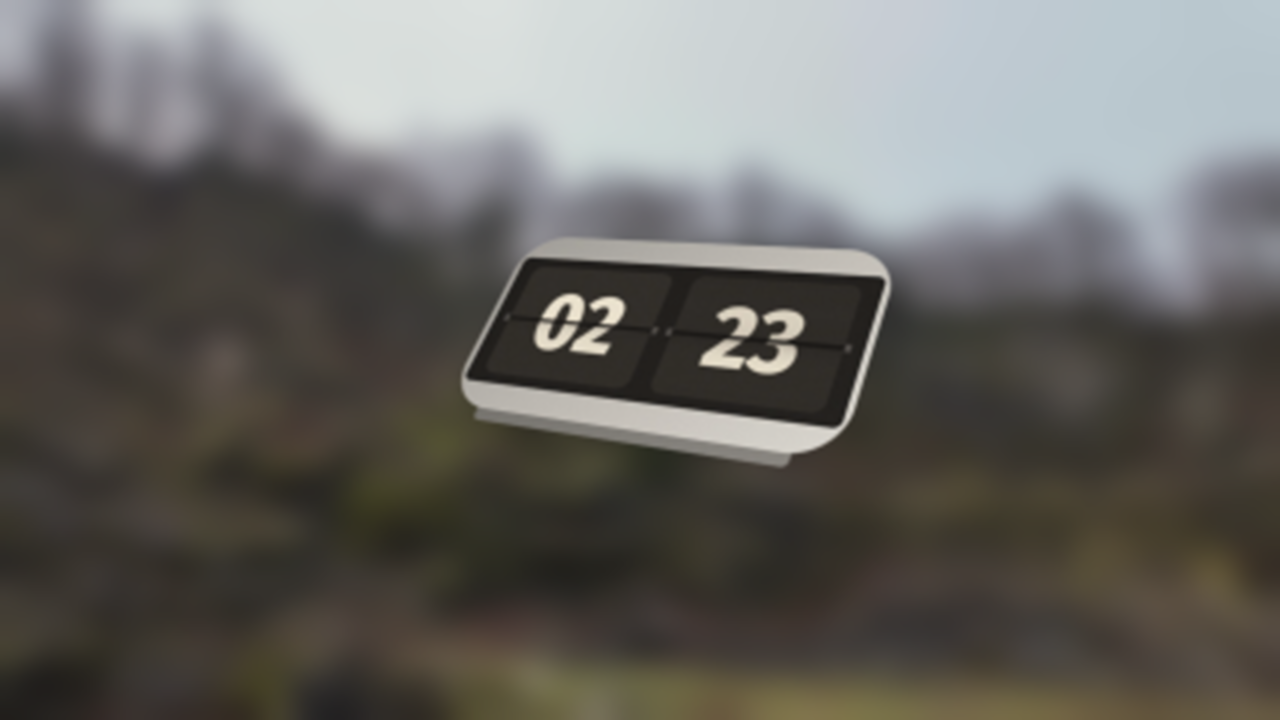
2.23
